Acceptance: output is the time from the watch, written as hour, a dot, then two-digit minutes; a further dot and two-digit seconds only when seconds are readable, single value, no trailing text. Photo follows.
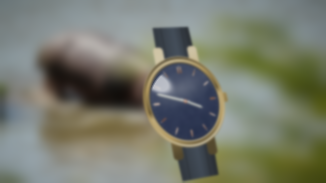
3.48
